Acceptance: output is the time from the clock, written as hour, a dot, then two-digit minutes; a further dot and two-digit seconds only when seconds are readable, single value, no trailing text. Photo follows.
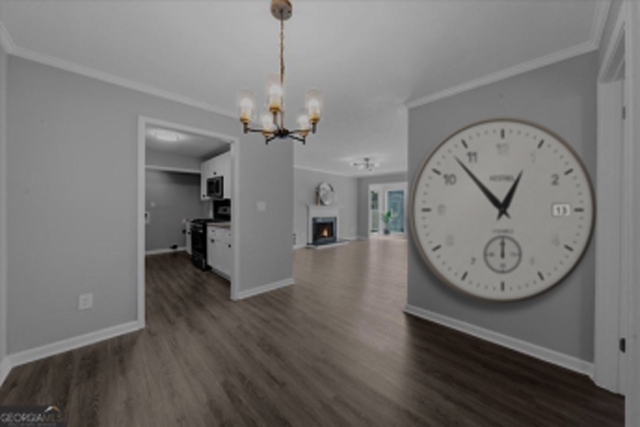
12.53
